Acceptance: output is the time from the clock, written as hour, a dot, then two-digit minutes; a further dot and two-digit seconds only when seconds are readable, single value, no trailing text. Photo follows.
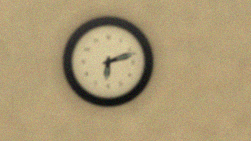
6.12
